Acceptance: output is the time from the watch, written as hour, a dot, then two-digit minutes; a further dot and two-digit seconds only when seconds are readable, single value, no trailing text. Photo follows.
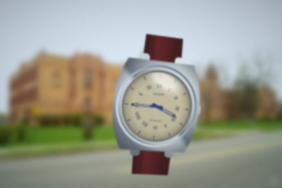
3.45
